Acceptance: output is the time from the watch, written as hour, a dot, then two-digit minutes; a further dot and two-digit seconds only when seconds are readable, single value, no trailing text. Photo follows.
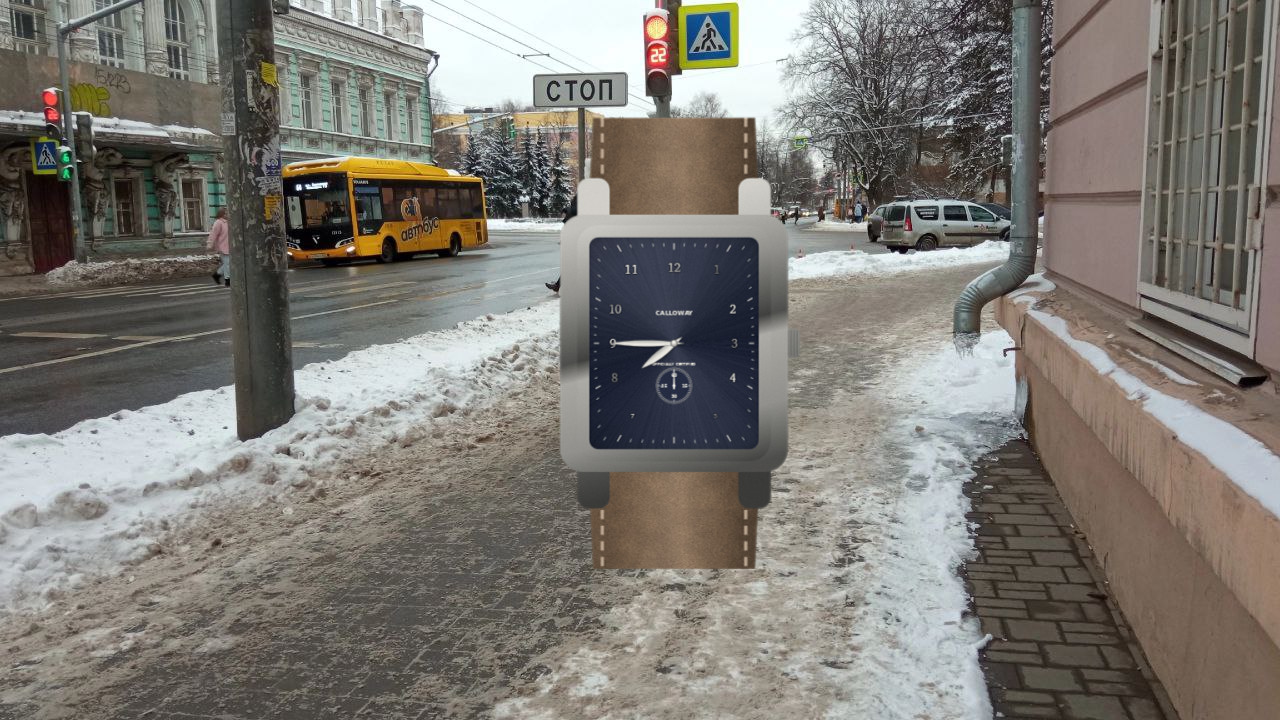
7.45
